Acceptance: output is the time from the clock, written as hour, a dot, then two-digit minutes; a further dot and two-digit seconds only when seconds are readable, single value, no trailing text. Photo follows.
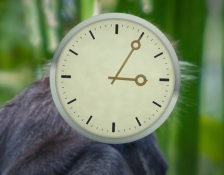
3.05
